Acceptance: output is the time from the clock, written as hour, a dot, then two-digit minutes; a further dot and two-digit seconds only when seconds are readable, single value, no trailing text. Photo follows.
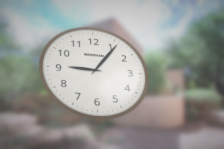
9.06
